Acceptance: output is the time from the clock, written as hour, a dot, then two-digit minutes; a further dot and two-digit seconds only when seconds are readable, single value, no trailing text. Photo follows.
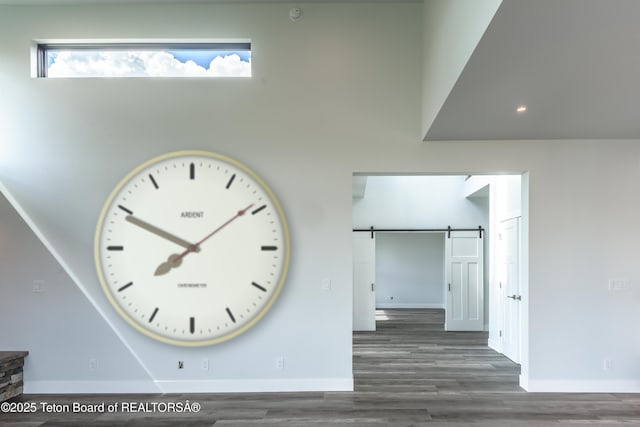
7.49.09
